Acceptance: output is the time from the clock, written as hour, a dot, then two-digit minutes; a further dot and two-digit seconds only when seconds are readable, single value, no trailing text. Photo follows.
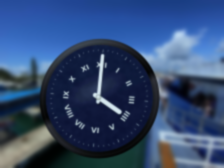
4.00
